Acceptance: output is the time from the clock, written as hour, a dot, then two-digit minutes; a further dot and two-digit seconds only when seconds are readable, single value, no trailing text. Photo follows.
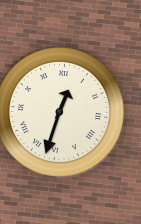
12.32
